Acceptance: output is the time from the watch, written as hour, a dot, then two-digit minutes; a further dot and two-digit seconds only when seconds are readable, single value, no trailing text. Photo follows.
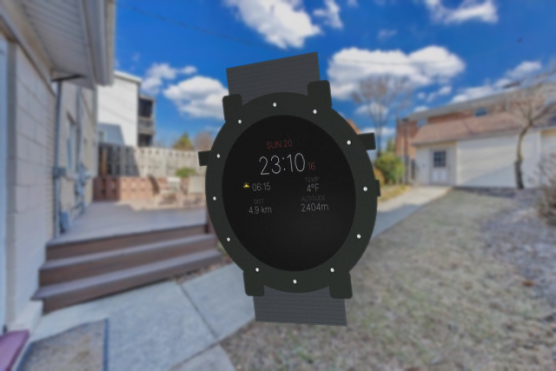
23.10.16
